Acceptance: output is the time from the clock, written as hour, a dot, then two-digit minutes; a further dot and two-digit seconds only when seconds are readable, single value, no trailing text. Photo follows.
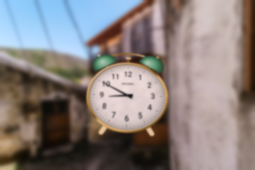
8.50
